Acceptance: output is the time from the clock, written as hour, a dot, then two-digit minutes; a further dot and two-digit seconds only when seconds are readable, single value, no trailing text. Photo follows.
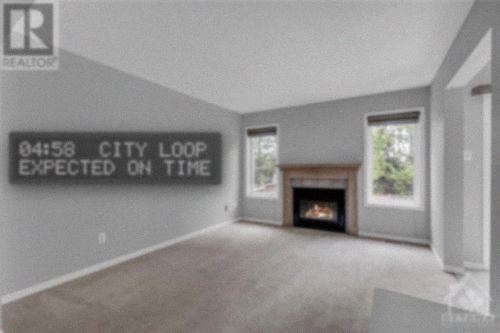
4.58
